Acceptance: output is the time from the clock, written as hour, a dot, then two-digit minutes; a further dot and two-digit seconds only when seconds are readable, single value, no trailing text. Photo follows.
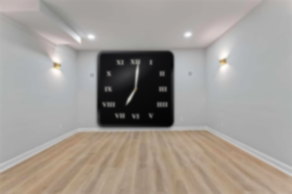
7.01
